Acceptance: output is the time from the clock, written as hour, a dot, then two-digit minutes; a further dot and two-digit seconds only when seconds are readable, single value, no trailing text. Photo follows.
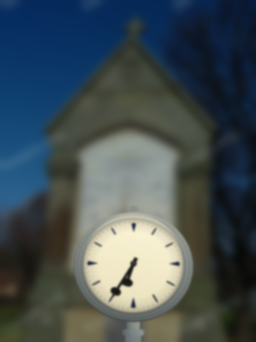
6.35
